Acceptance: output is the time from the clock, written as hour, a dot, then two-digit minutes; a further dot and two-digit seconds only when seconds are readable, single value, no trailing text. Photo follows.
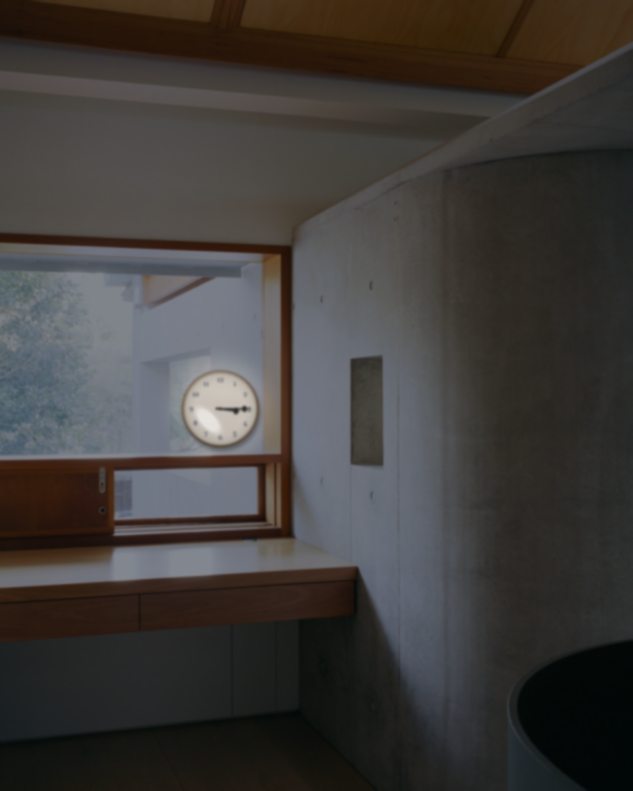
3.15
